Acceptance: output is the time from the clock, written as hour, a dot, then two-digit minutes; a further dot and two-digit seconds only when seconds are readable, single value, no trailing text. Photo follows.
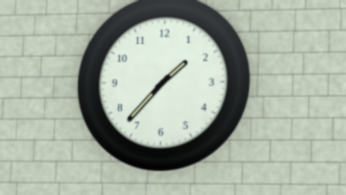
1.37
